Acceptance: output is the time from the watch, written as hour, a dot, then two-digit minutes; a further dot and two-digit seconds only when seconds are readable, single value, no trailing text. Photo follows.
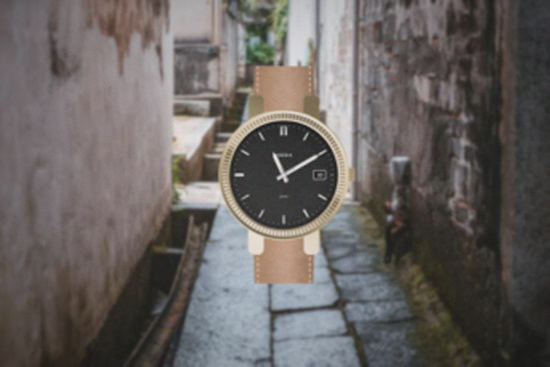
11.10
